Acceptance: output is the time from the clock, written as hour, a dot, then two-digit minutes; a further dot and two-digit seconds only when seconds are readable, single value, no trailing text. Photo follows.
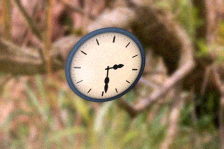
2.29
